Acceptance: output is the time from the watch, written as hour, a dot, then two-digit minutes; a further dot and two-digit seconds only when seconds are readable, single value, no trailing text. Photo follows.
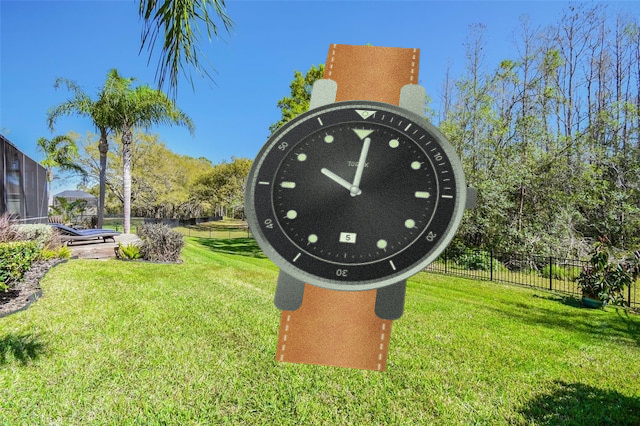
10.01
